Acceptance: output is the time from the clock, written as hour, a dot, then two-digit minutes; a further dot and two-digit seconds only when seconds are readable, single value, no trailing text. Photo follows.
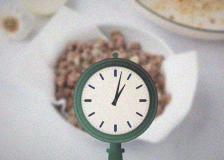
1.02
